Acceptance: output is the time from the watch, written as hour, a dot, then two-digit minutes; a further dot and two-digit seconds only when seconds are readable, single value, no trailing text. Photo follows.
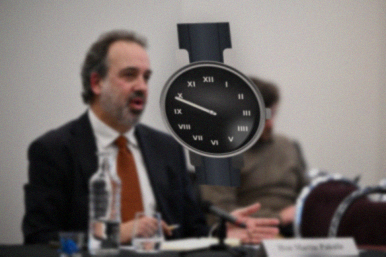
9.49
